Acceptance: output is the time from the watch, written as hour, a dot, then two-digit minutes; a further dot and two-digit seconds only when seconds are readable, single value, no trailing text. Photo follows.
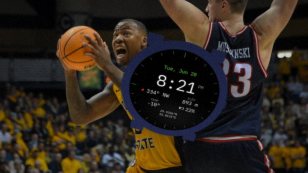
8.21
